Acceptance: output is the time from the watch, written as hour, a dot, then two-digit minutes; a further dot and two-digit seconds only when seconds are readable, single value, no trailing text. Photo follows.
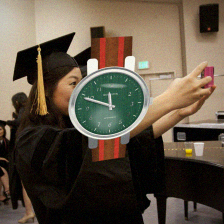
11.49
